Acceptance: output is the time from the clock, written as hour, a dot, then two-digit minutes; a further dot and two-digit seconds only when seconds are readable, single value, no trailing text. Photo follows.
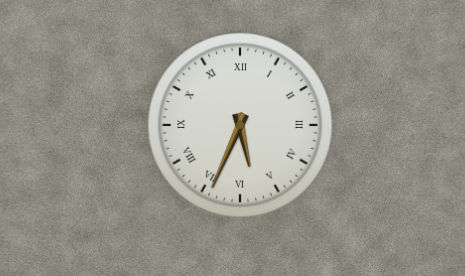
5.34
